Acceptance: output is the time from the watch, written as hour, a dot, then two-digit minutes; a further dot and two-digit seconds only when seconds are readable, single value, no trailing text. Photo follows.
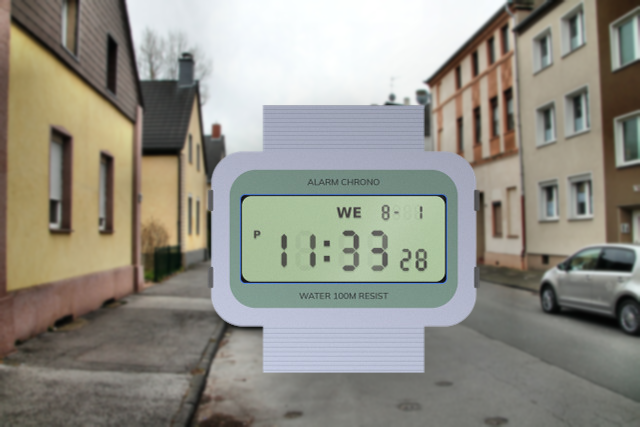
11.33.28
